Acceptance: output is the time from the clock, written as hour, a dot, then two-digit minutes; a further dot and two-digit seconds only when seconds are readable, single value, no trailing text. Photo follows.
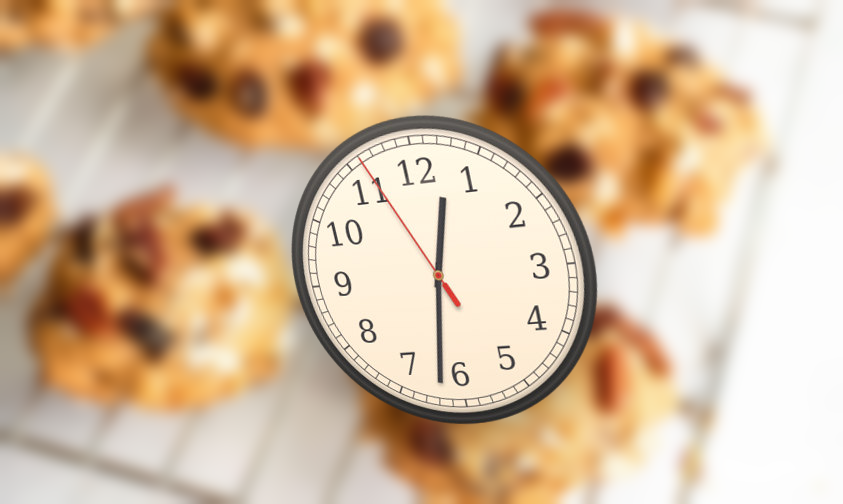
12.31.56
